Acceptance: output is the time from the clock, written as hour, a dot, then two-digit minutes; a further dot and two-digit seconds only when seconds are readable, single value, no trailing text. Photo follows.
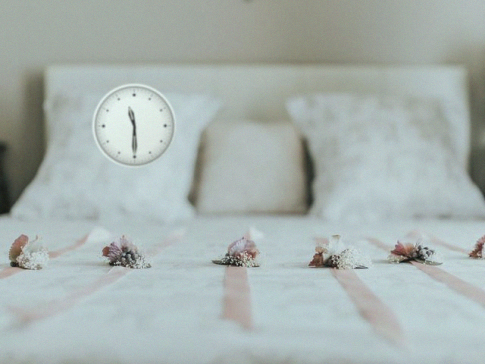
11.30
